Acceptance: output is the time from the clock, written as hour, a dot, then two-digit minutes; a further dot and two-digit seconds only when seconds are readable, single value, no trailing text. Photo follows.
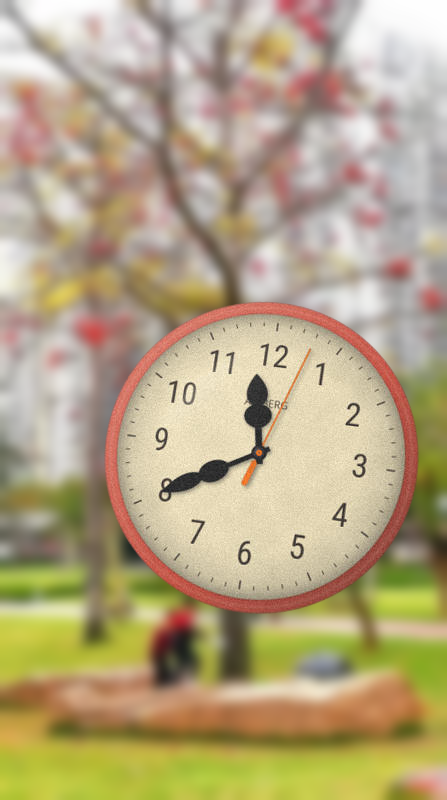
11.40.03
